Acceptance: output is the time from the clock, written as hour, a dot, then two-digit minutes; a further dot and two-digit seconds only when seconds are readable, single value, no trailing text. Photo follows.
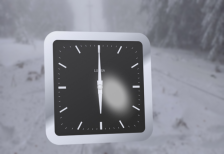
6.00
